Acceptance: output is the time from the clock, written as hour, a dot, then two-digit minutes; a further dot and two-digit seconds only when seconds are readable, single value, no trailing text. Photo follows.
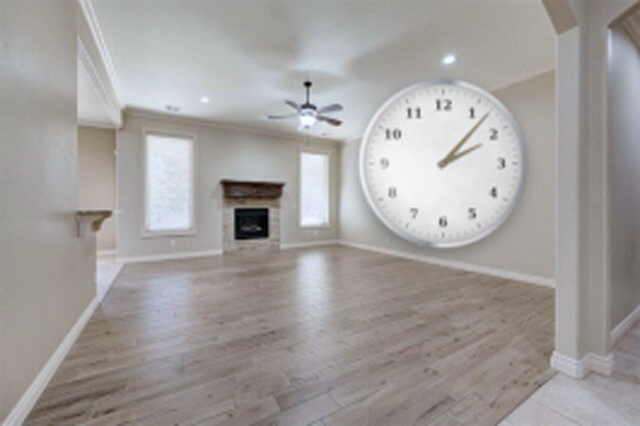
2.07
